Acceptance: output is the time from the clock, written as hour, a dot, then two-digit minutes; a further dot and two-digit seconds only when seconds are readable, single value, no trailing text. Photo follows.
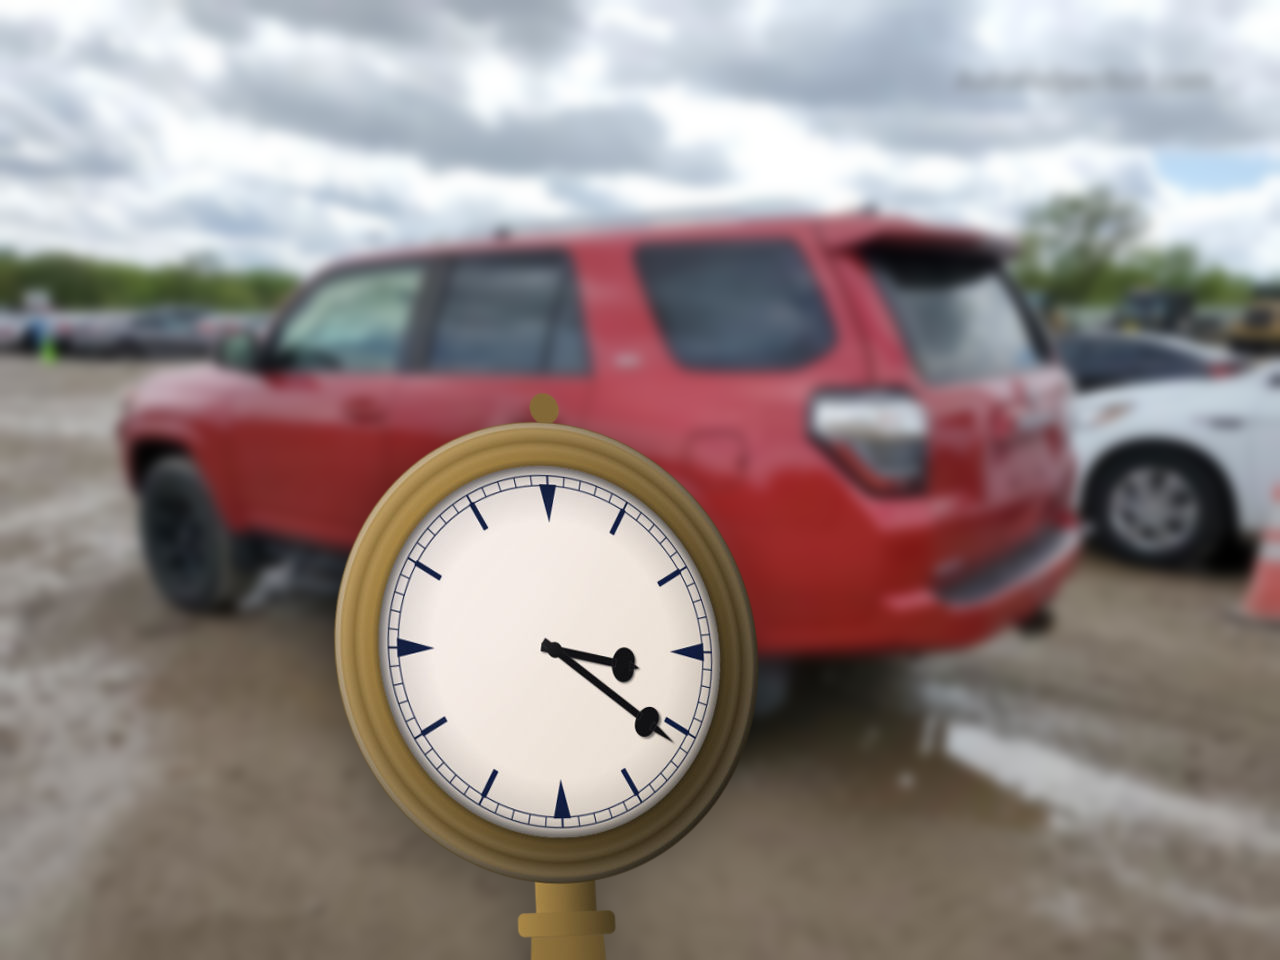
3.21
